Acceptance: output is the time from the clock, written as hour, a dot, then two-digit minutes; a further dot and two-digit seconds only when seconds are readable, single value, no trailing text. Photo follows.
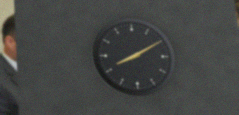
8.10
